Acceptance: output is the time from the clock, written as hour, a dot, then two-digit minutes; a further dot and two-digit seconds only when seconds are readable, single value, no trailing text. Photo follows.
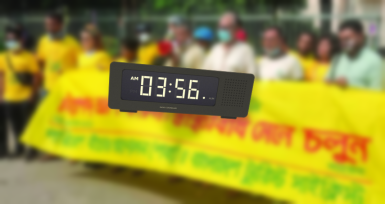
3.56
